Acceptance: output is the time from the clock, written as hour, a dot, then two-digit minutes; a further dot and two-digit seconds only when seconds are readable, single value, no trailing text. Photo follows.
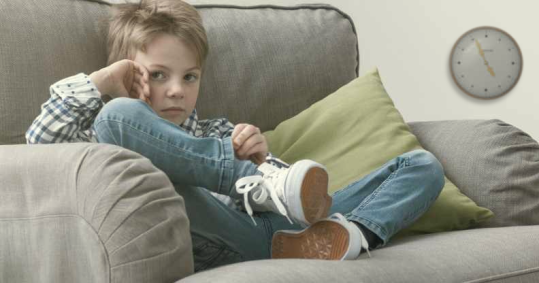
4.56
